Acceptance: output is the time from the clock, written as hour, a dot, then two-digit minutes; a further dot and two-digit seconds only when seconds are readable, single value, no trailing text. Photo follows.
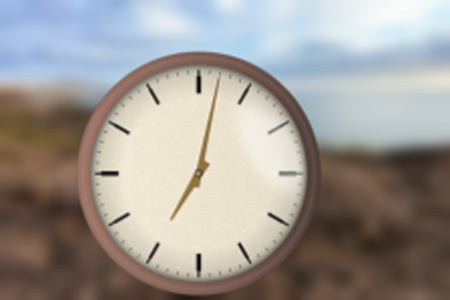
7.02
